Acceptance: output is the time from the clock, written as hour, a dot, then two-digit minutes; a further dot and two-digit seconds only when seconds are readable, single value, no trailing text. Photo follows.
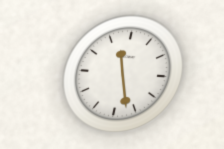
11.27
